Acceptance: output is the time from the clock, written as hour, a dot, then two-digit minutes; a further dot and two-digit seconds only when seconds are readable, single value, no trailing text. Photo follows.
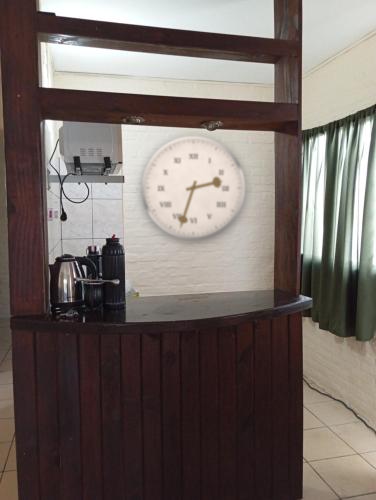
2.33
